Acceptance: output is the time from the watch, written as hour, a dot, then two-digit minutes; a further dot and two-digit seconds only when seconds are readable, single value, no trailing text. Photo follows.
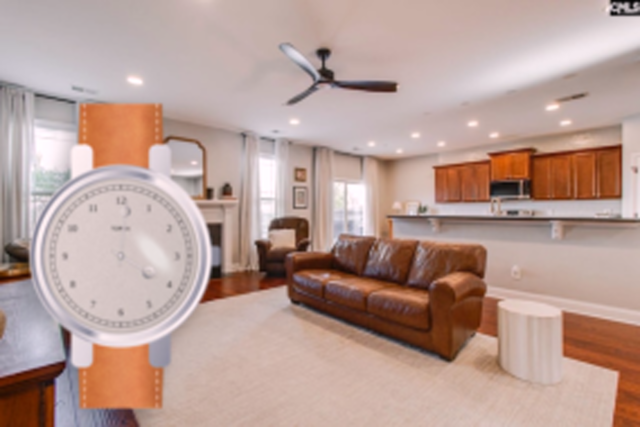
4.01
